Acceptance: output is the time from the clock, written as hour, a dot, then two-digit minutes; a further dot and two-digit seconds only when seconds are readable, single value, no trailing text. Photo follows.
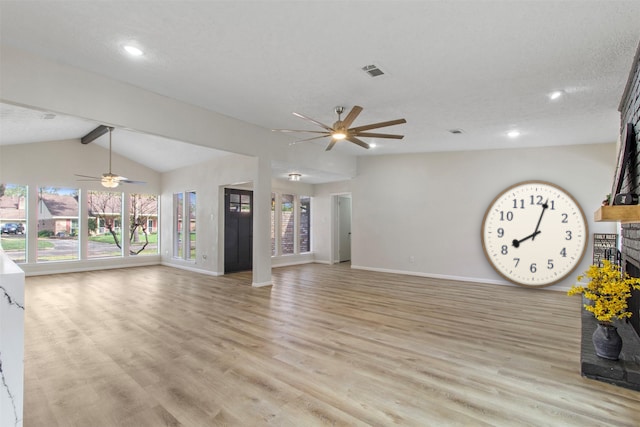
8.03
